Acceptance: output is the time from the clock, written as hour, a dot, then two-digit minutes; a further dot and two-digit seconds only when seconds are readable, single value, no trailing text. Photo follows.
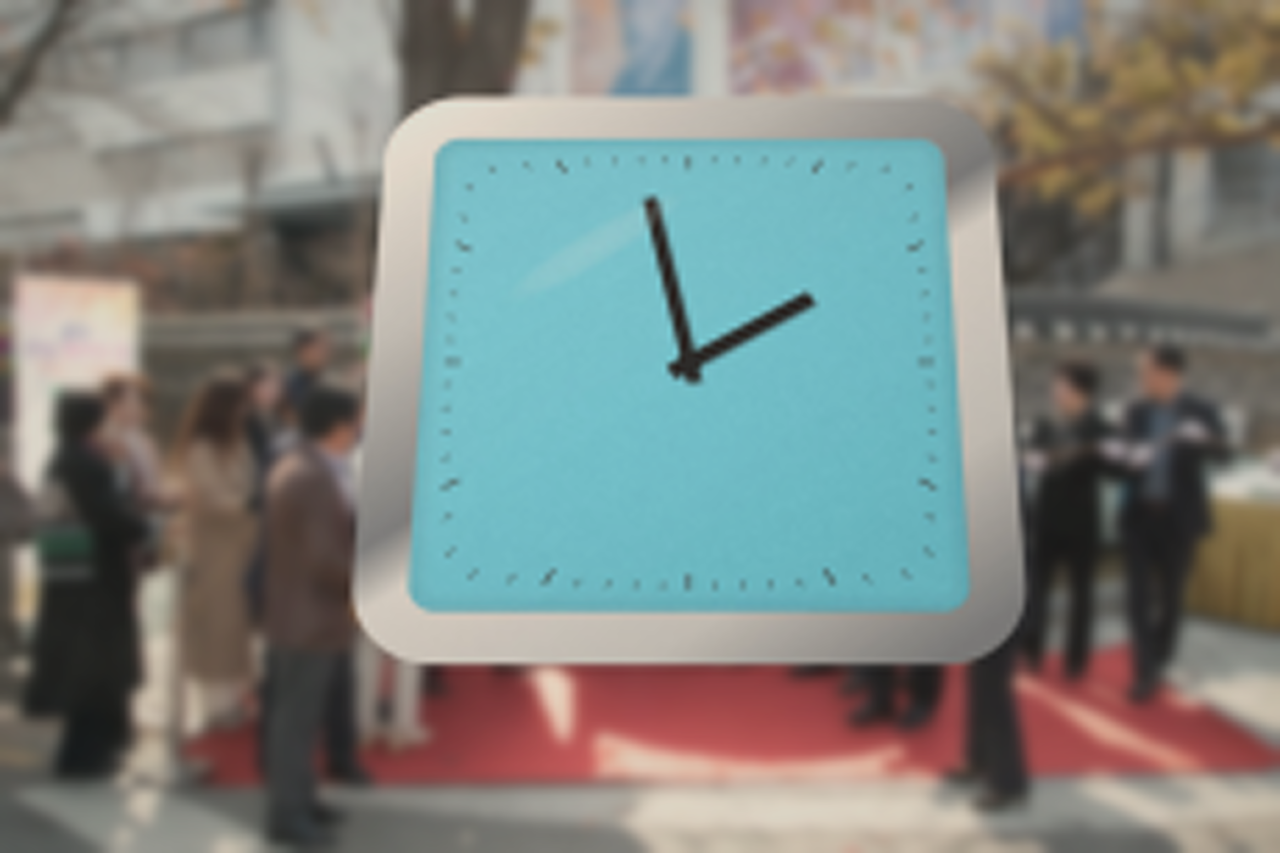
1.58
